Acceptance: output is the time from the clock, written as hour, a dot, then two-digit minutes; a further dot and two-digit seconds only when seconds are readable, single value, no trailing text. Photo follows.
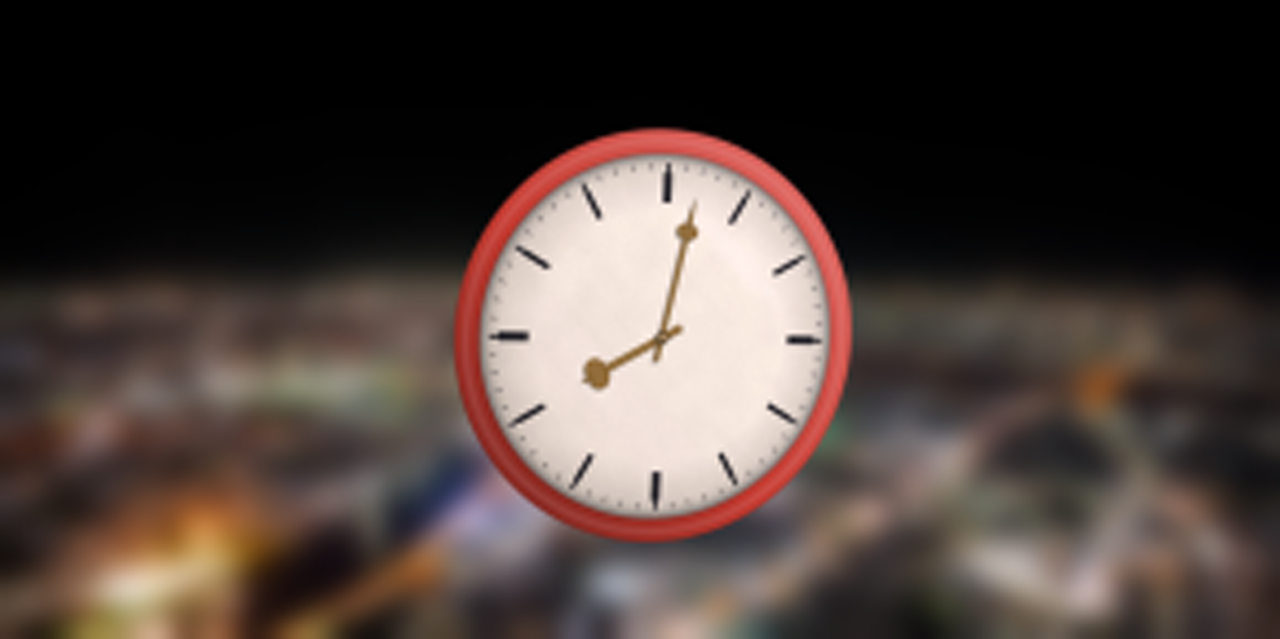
8.02
